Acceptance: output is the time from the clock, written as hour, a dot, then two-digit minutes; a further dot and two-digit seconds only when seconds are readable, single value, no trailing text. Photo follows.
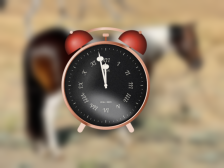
11.58
